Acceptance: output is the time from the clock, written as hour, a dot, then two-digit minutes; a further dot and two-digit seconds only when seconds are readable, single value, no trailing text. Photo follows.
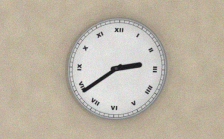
2.39
